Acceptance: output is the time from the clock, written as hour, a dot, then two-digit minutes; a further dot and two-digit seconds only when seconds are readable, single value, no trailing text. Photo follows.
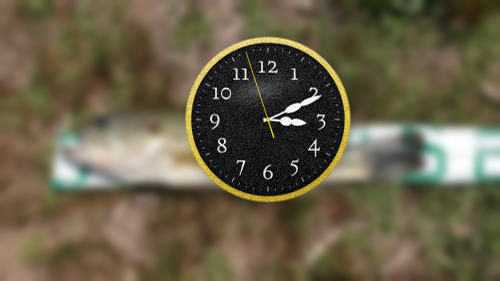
3.10.57
